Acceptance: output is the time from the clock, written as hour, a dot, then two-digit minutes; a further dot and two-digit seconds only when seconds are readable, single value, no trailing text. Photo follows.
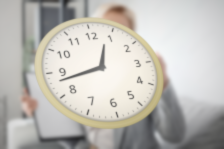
12.43
